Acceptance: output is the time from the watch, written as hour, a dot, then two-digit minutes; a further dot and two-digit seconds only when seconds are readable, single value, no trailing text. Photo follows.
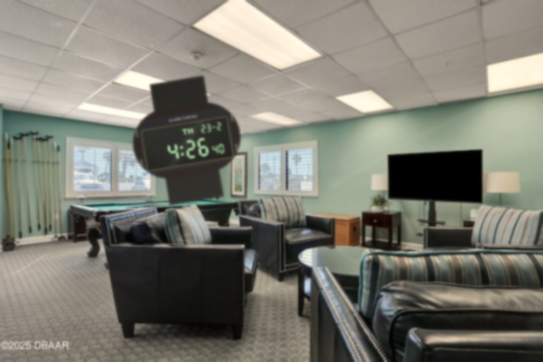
4.26
